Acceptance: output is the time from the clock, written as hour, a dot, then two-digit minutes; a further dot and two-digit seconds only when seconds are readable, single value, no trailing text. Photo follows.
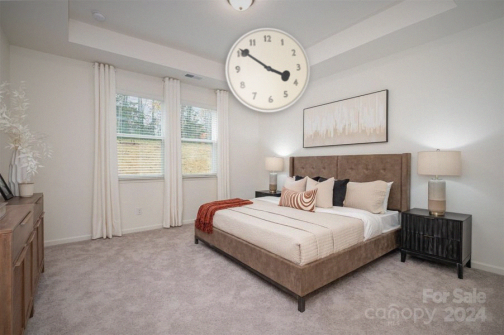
3.51
